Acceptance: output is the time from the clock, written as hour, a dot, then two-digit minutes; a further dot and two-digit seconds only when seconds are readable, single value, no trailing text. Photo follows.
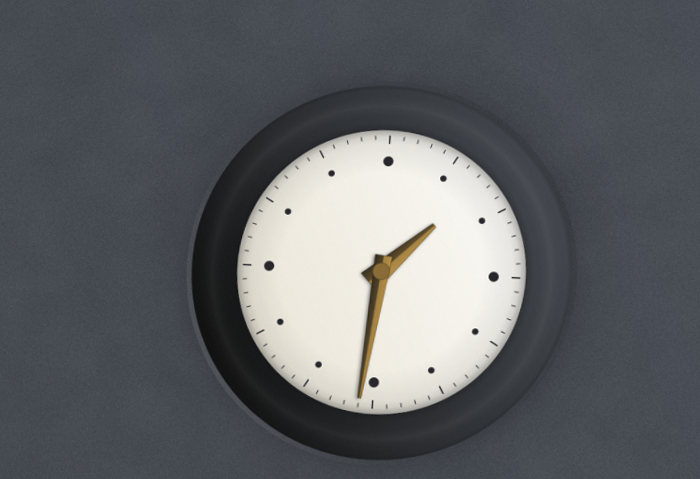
1.31
